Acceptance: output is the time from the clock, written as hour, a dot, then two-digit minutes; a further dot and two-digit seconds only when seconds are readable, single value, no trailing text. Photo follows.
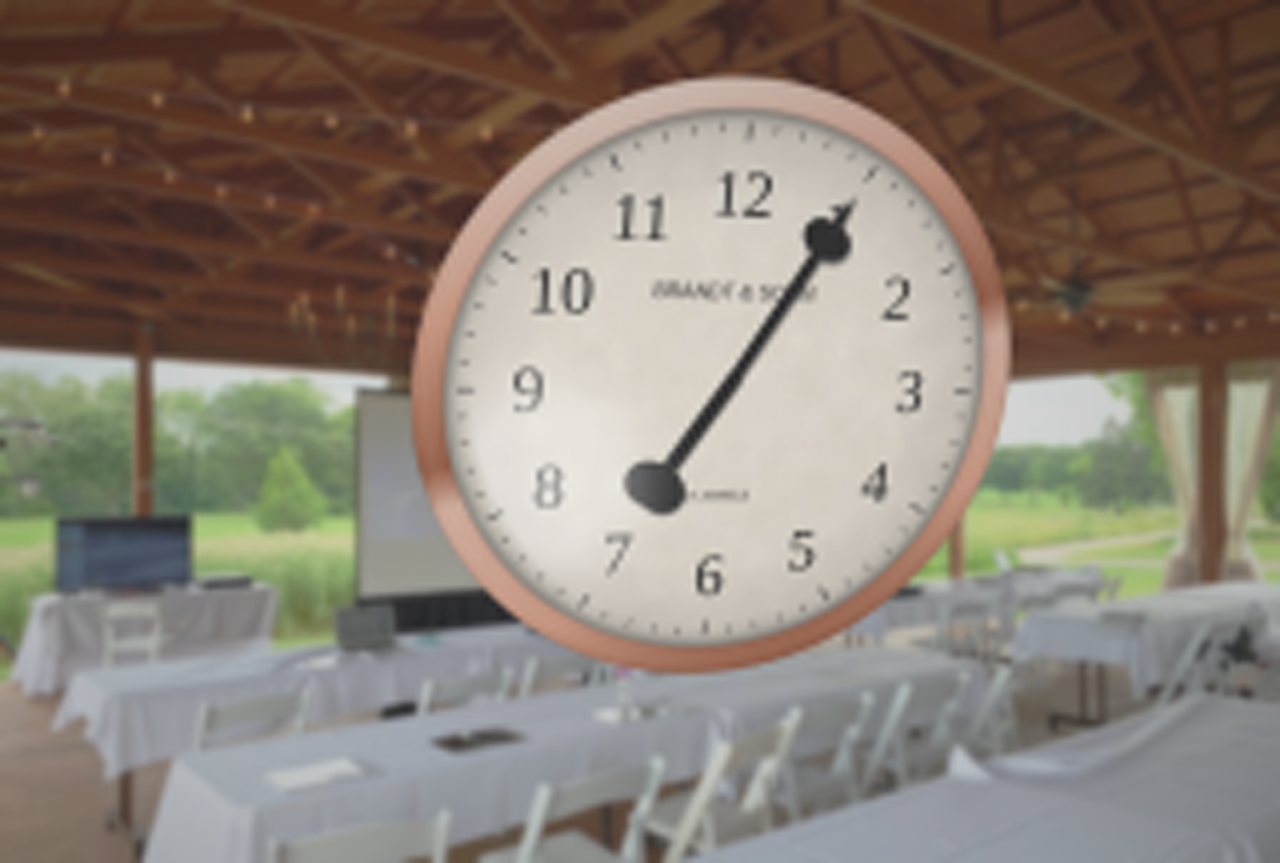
7.05
